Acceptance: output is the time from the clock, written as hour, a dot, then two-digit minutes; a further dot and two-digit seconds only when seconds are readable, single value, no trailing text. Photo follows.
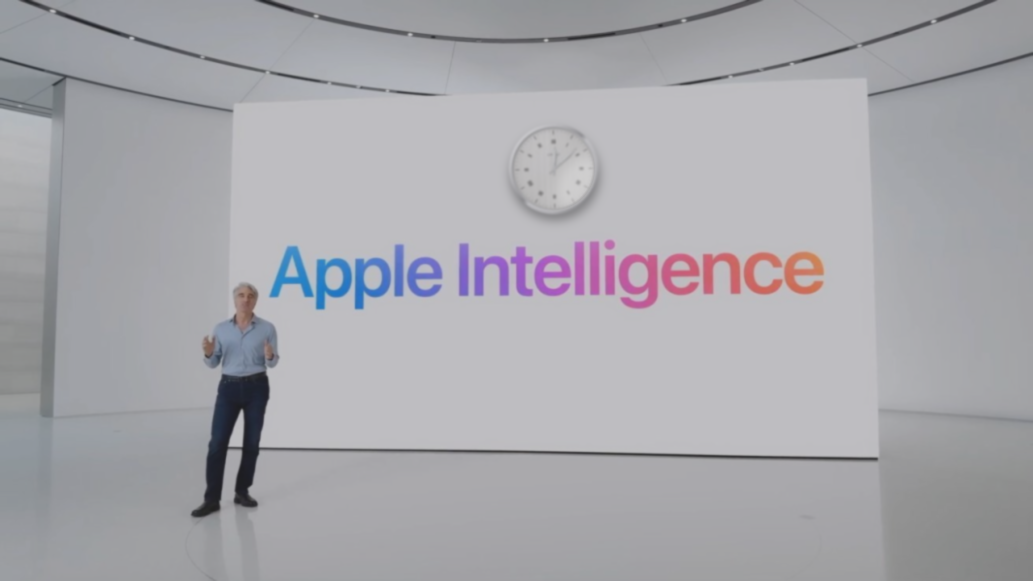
12.08
